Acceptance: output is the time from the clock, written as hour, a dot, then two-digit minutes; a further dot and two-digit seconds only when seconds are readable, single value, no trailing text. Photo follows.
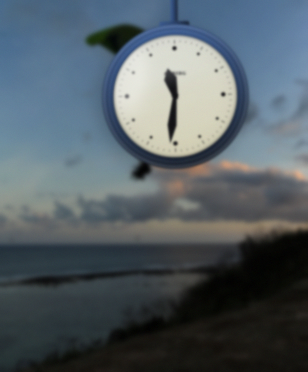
11.31
